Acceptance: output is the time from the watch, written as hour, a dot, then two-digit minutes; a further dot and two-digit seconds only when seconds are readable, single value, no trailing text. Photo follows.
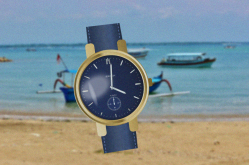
4.01
